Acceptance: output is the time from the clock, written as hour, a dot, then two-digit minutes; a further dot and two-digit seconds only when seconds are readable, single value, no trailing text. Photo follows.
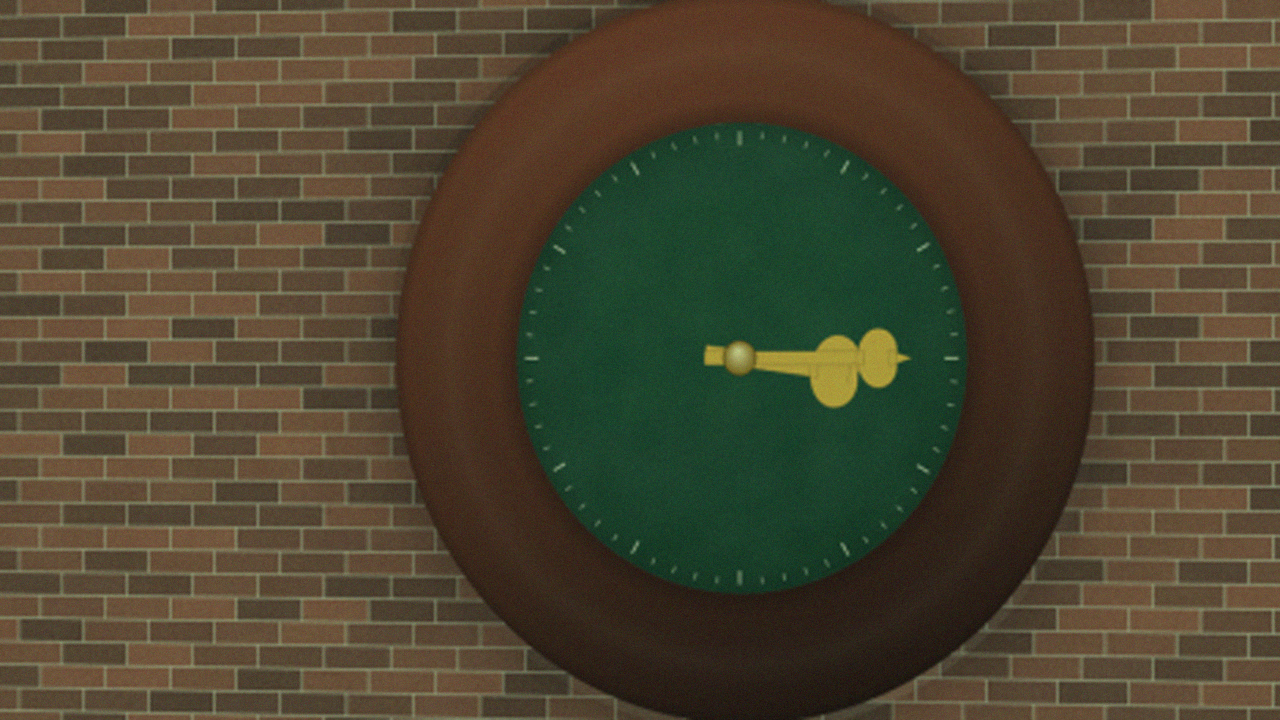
3.15
